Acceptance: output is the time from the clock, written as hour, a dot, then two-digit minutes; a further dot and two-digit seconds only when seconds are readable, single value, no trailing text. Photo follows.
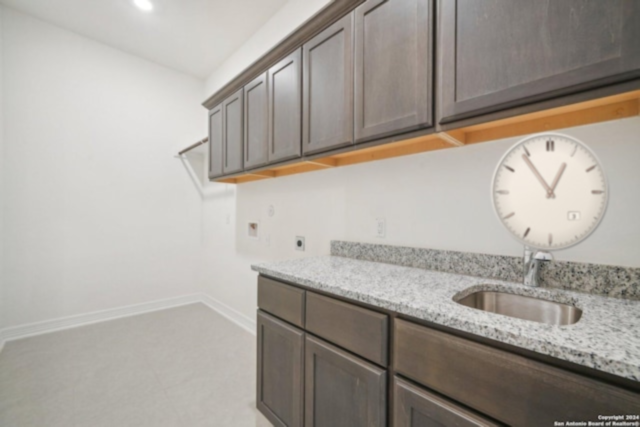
12.54
